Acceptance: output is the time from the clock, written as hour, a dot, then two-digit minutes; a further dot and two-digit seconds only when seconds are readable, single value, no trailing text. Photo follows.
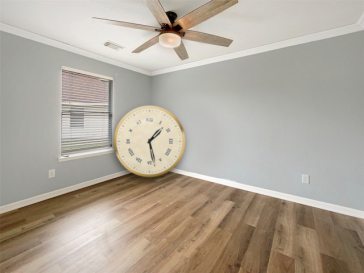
1.28
